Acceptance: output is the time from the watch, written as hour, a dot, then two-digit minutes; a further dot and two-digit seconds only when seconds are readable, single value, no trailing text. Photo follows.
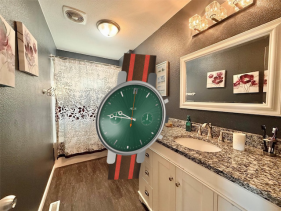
9.46
